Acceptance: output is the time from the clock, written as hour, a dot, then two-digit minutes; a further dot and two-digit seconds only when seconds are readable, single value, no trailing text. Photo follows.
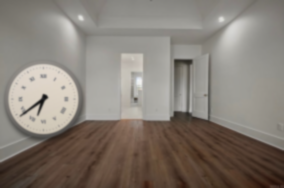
6.39
